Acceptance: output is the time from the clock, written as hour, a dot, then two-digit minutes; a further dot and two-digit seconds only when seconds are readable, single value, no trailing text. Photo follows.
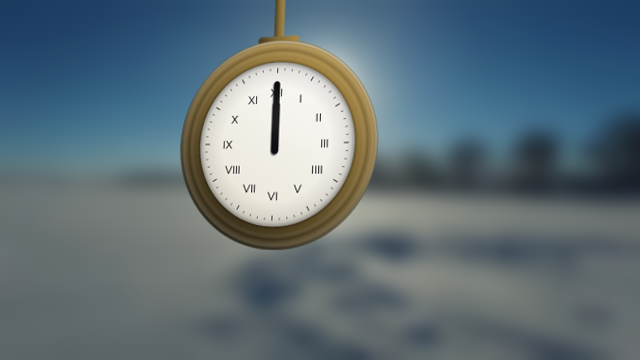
12.00
